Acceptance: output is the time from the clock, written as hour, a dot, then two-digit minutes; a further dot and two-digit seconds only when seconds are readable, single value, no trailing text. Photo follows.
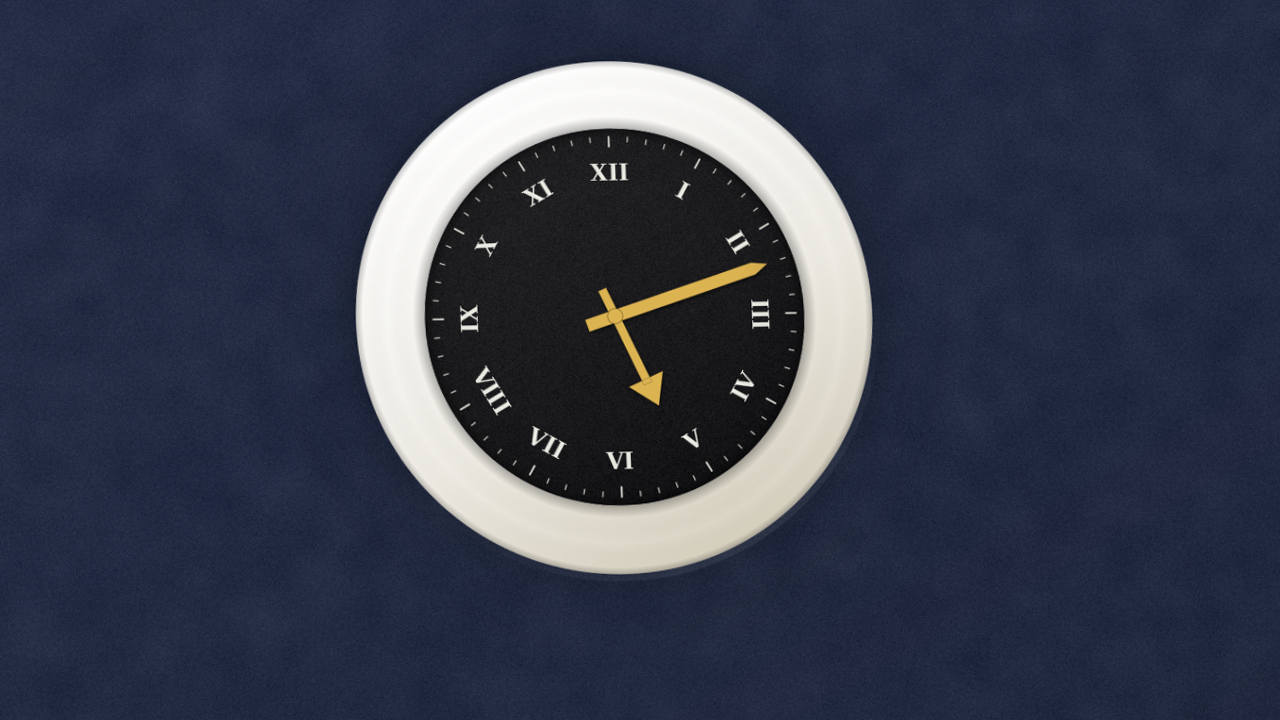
5.12
